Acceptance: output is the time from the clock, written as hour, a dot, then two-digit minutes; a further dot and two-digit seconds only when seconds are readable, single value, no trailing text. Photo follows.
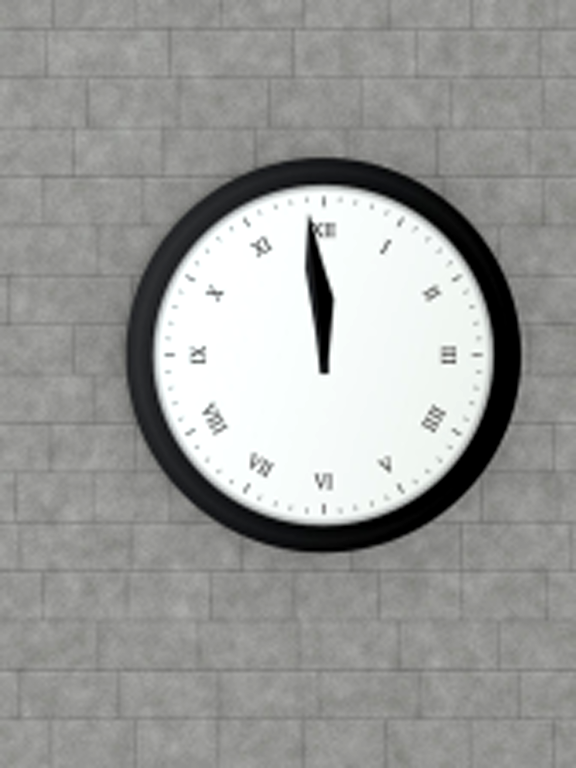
11.59
